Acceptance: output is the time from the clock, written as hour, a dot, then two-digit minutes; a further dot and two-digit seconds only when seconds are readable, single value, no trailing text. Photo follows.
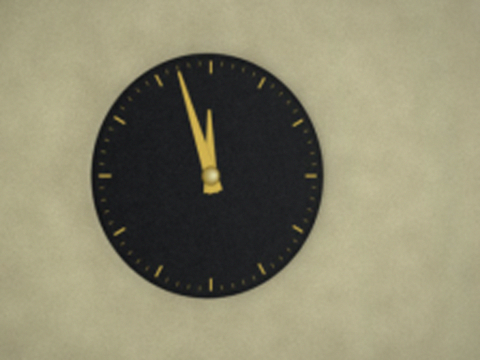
11.57
